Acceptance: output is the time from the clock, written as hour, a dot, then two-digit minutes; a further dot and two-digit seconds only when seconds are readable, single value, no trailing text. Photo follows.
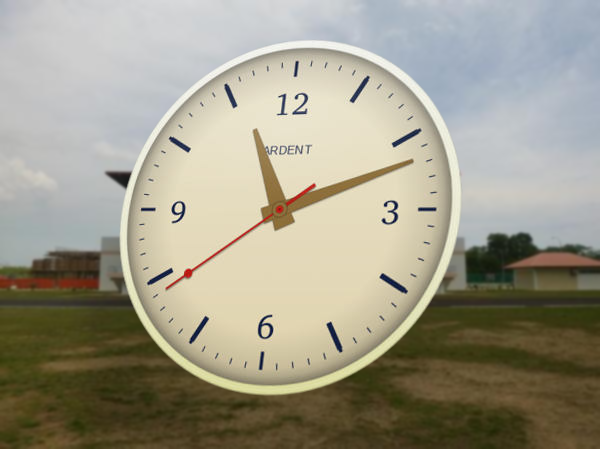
11.11.39
